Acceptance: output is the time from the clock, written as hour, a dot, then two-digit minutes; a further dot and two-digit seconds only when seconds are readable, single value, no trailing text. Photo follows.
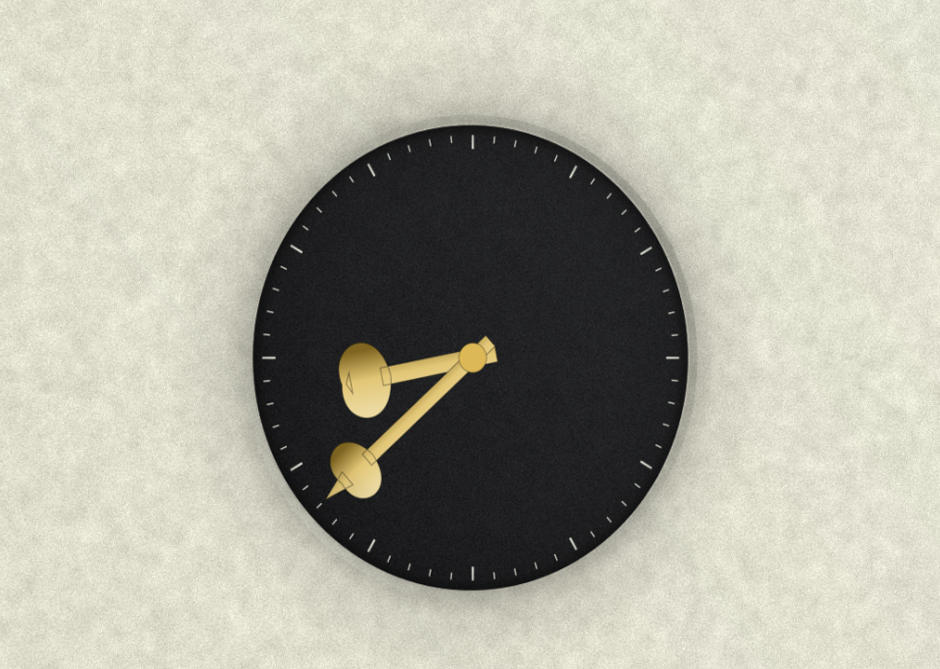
8.38
